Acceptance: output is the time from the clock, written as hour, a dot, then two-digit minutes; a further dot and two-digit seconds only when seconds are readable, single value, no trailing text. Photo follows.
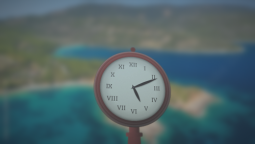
5.11
